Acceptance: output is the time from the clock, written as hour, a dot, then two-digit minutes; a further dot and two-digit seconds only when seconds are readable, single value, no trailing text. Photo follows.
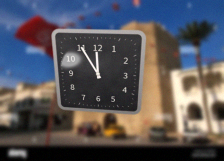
11.55
